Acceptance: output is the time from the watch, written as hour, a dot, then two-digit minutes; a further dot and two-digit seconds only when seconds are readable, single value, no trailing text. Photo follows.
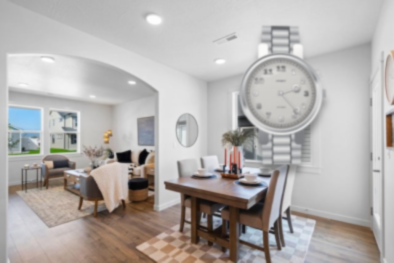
2.23
